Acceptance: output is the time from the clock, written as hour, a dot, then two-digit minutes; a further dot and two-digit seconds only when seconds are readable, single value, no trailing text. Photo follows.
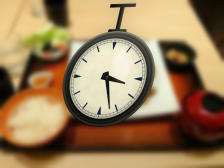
3.27
